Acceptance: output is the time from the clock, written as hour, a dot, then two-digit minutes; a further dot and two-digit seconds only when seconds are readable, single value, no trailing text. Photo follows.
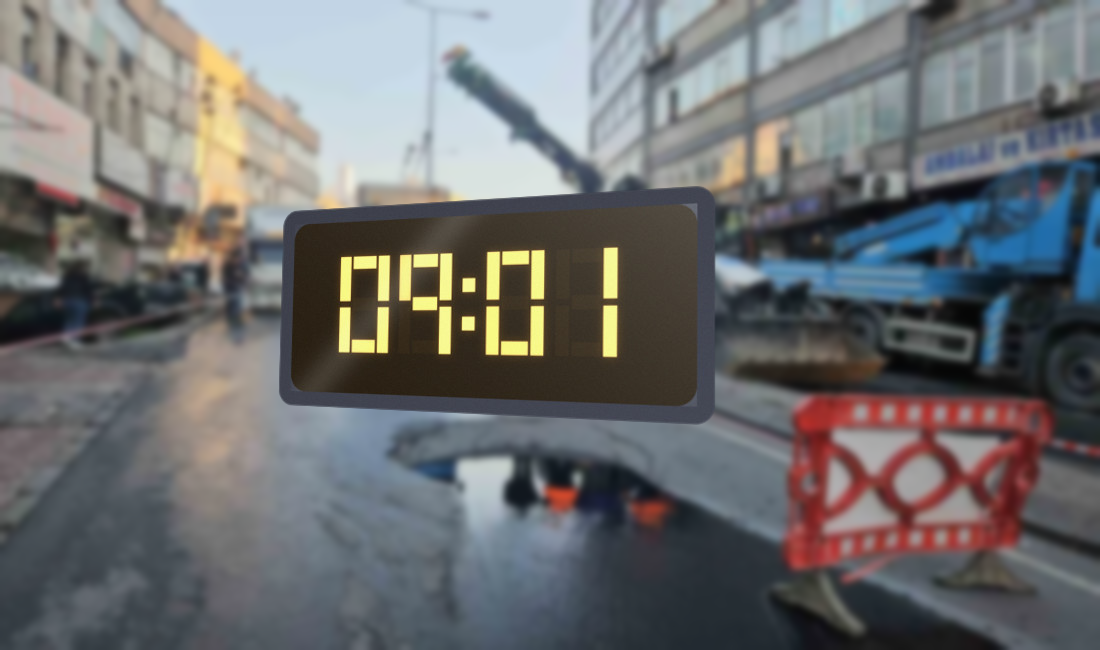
9.01
